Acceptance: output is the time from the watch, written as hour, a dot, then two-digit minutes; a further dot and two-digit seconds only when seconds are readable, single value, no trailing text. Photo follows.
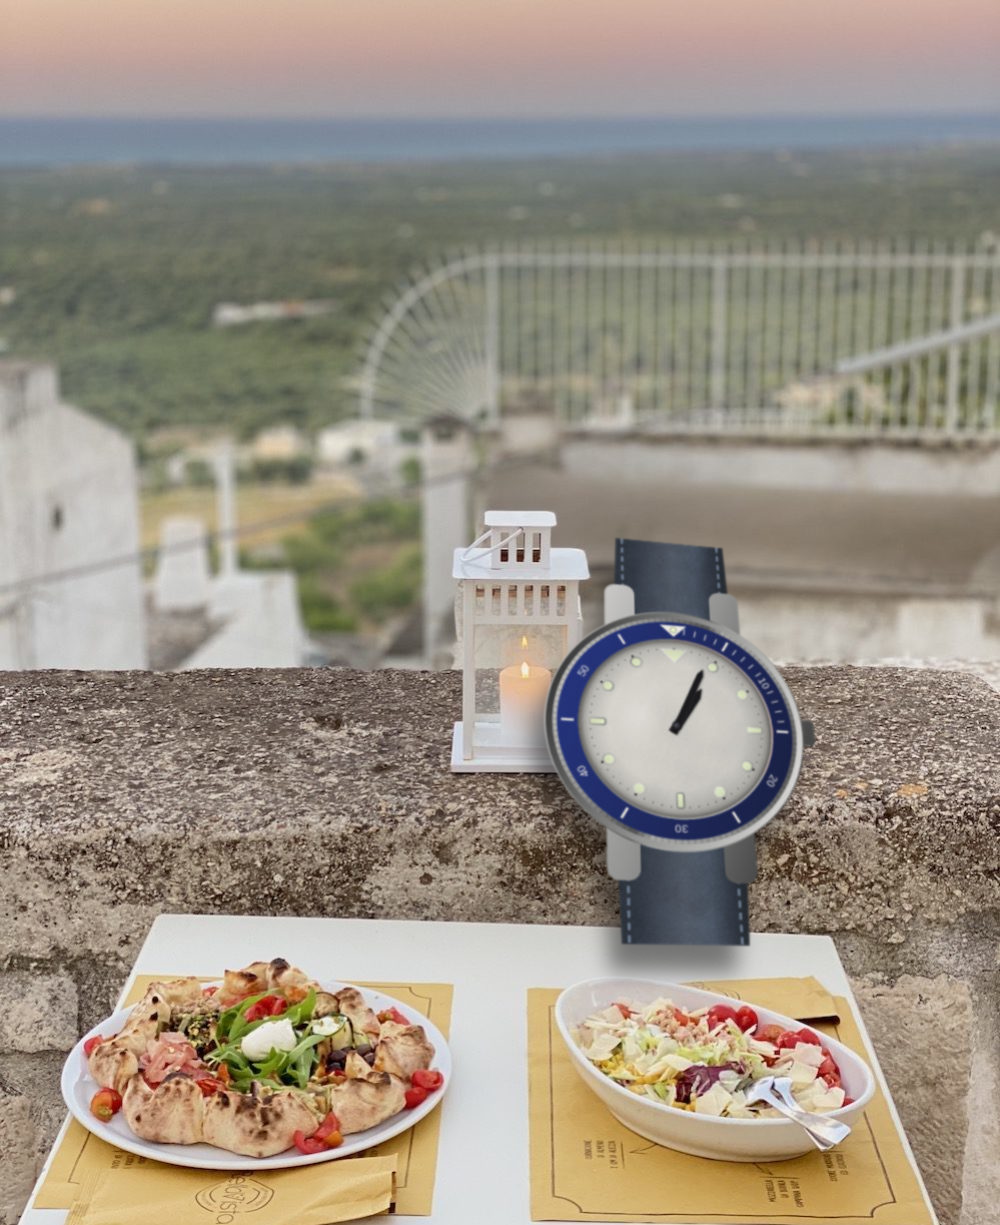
1.04
